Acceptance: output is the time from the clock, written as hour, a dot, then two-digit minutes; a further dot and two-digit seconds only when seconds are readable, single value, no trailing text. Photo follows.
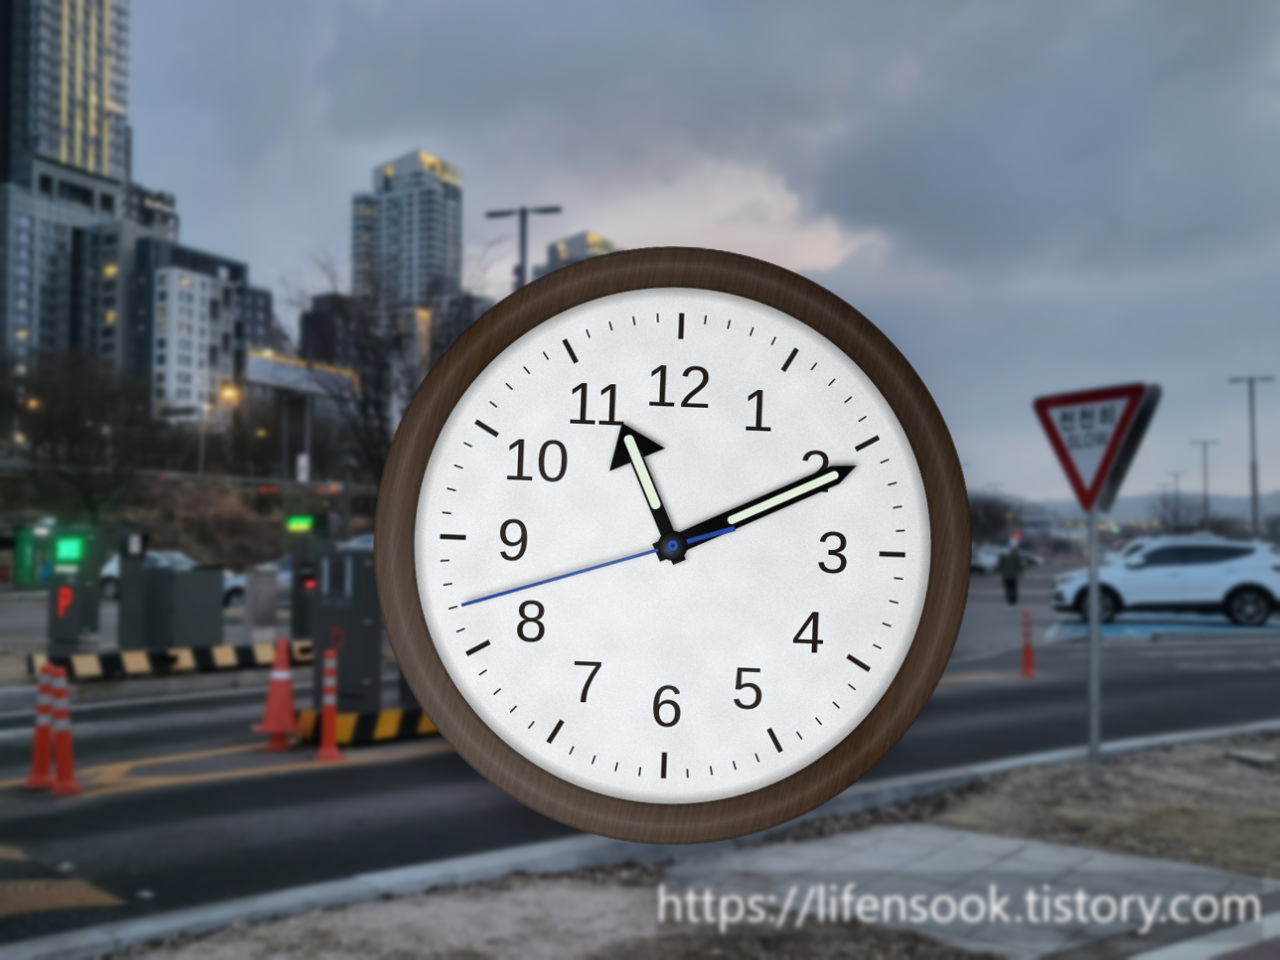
11.10.42
